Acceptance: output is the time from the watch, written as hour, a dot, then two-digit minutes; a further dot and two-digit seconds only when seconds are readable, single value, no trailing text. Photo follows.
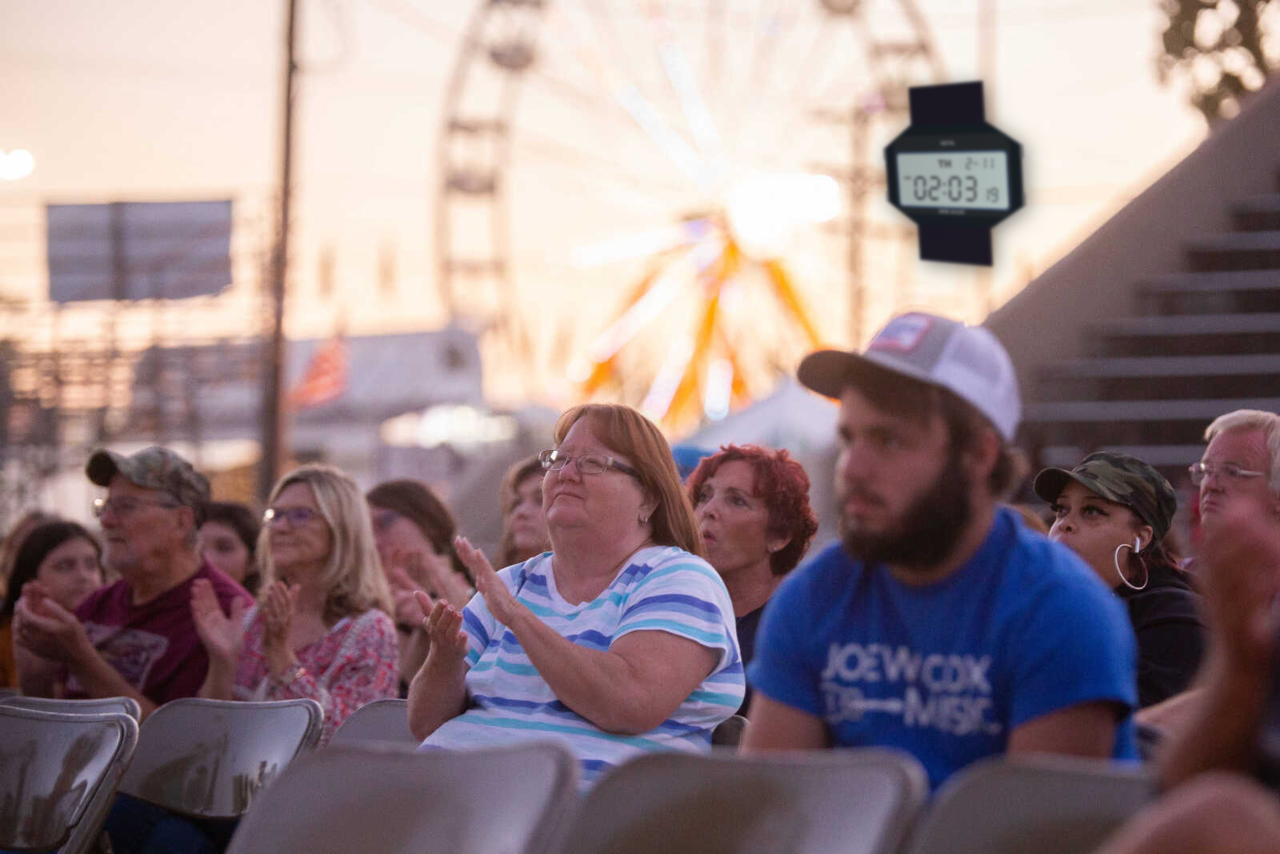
2.03
